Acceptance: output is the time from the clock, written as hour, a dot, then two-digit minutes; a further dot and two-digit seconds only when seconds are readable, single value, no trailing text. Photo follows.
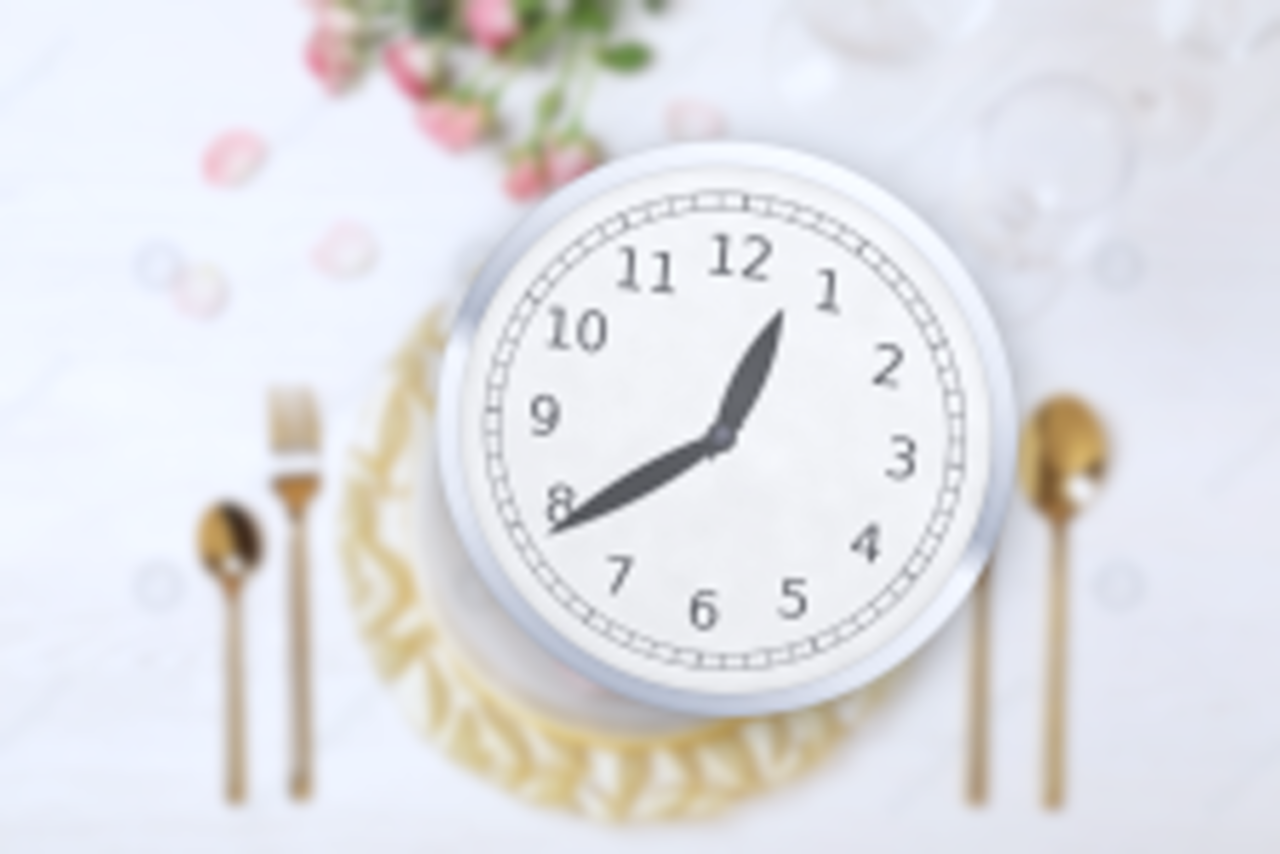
12.39
